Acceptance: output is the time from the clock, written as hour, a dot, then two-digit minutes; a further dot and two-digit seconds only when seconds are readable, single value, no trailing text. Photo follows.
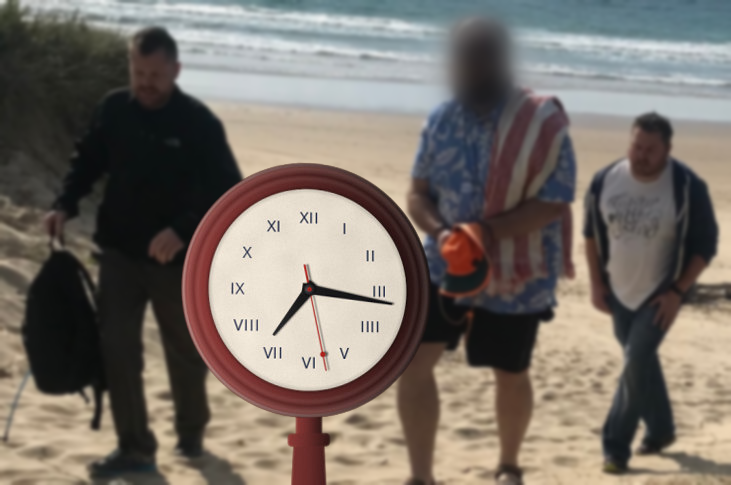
7.16.28
